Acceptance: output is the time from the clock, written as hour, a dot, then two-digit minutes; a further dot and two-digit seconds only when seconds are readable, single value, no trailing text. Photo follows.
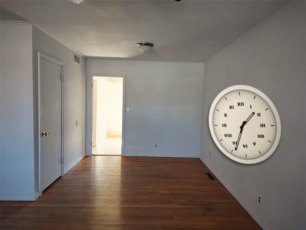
1.34
